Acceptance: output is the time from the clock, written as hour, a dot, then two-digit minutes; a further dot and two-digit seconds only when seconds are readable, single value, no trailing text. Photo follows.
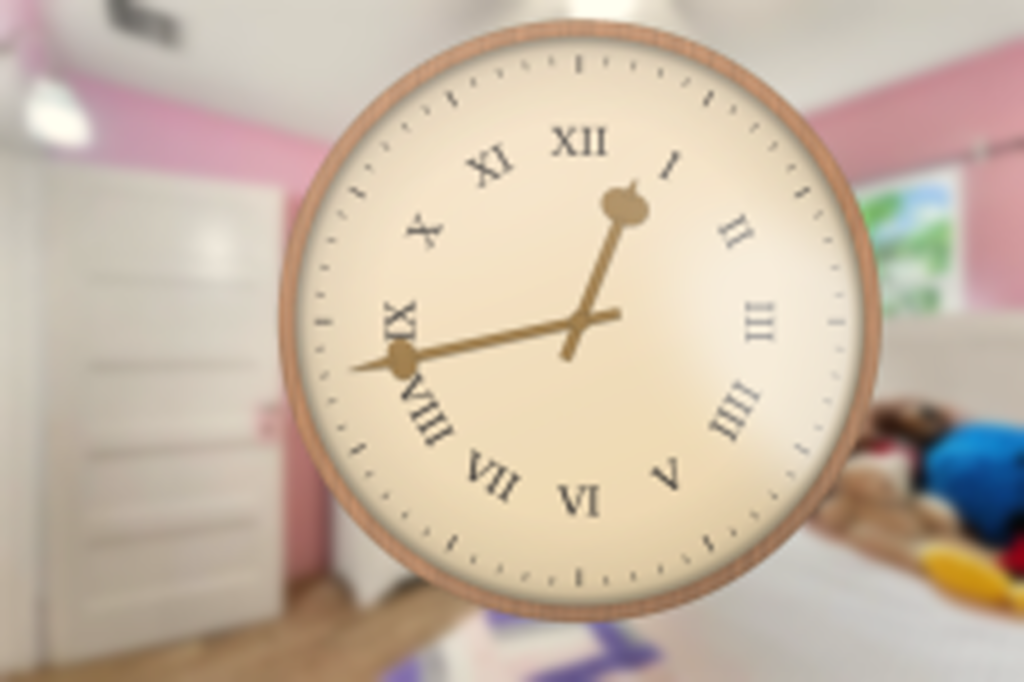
12.43
